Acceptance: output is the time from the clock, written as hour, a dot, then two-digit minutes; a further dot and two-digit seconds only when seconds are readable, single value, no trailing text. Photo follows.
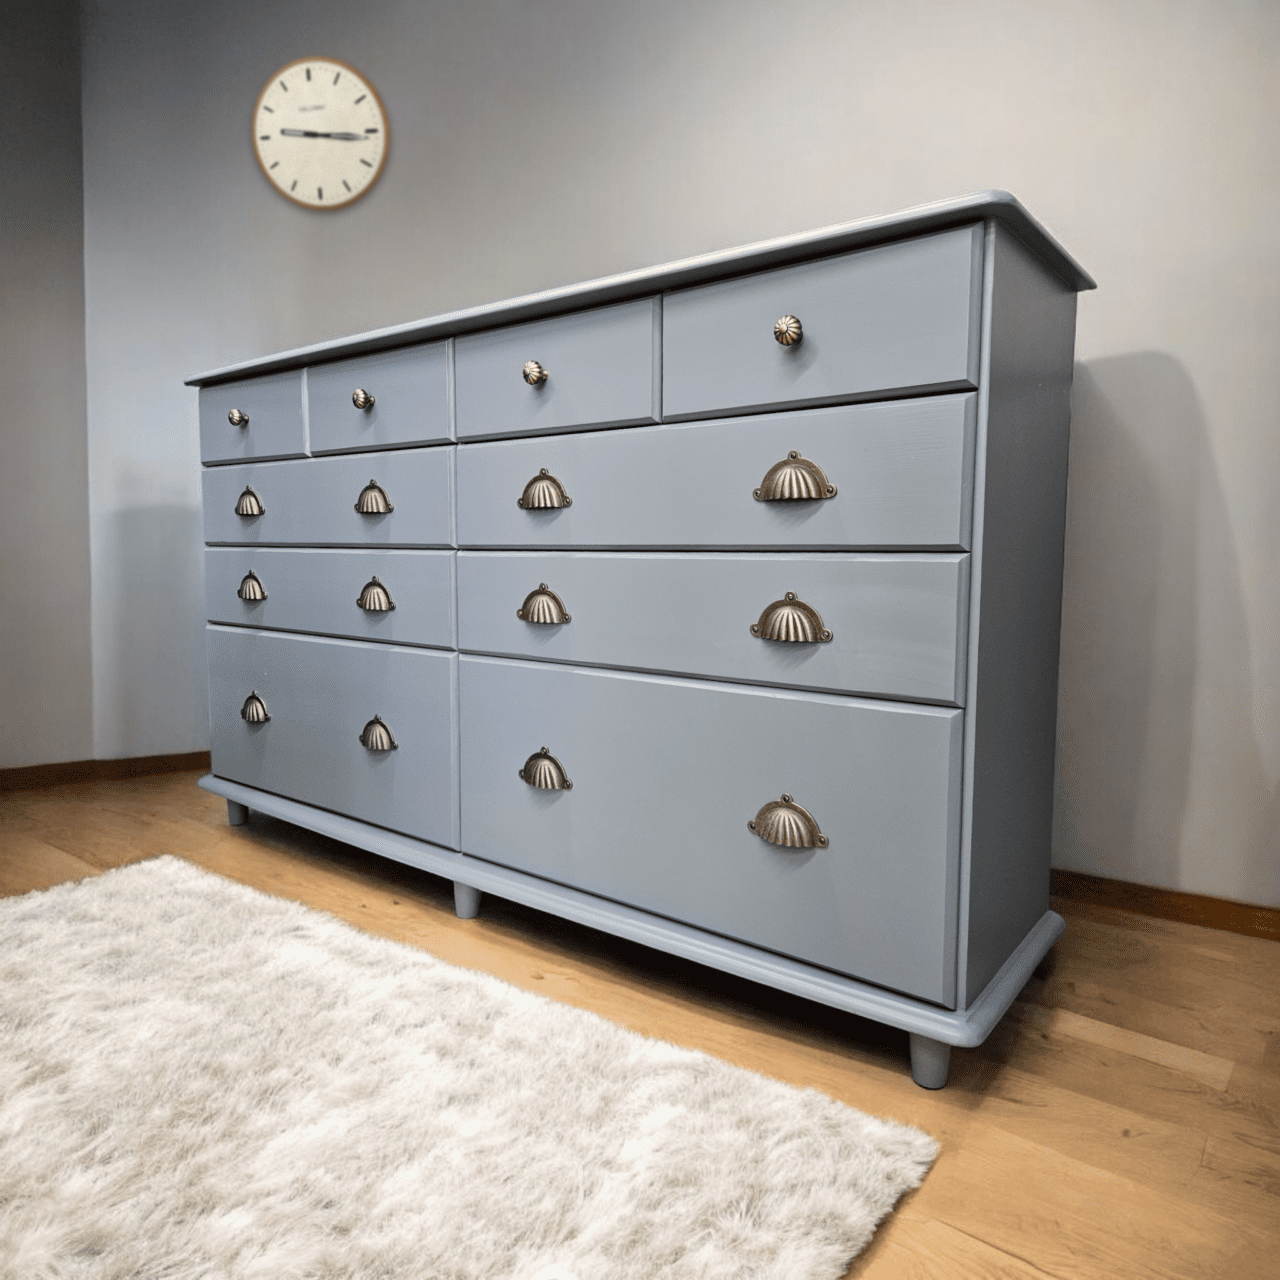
9.16
